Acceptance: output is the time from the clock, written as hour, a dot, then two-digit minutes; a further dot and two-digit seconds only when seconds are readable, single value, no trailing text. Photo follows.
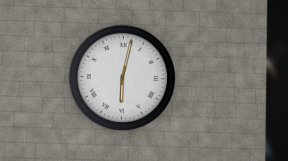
6.02
